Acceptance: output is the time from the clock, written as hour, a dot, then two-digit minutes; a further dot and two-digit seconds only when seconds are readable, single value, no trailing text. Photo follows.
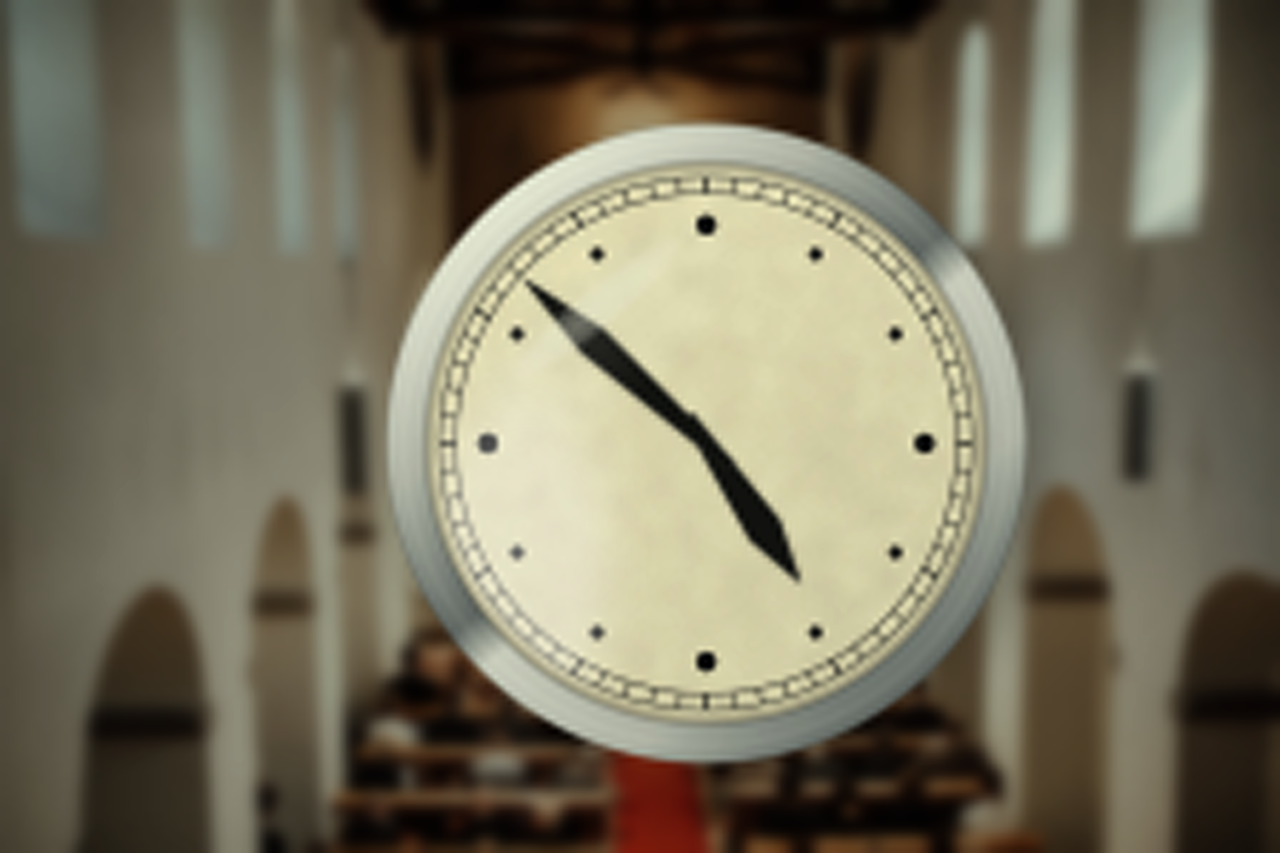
4.52
